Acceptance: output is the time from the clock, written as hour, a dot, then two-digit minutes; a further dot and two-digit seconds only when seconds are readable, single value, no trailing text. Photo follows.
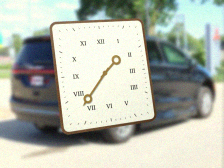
1.37
